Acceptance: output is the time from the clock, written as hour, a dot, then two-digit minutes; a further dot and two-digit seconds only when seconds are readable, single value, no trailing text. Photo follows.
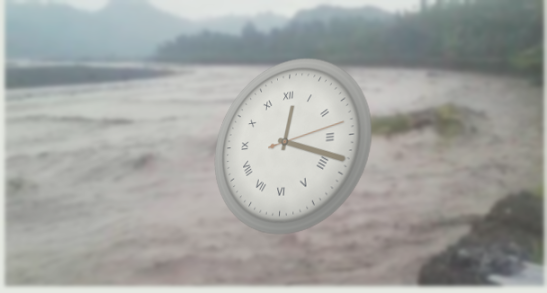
12.18.13
